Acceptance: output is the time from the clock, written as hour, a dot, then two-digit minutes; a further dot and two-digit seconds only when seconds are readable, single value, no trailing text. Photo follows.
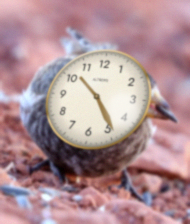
10.24
